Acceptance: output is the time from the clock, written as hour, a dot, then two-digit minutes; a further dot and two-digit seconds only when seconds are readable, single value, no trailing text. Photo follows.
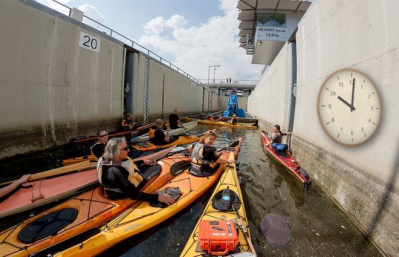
10.01
